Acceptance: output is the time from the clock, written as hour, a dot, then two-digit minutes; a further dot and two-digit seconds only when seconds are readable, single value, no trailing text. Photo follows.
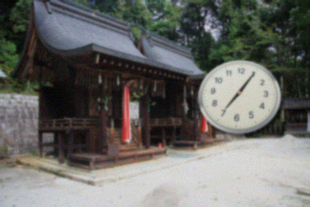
7.05
